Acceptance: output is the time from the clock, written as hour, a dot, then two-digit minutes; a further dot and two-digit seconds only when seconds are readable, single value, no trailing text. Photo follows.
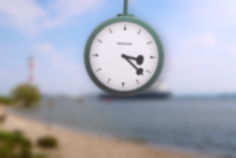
3.22
